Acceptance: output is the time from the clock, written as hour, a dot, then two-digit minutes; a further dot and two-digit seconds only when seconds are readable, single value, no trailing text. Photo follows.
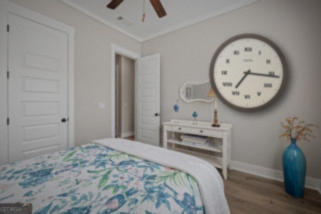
7.16
